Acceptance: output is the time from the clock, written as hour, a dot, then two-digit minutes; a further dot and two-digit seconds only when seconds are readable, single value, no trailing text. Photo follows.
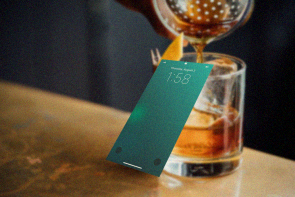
1.58
